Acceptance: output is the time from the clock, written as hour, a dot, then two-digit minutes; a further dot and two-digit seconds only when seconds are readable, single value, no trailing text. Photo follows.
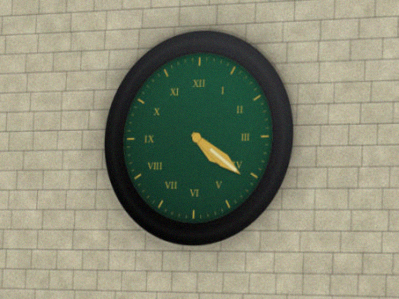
4.21
